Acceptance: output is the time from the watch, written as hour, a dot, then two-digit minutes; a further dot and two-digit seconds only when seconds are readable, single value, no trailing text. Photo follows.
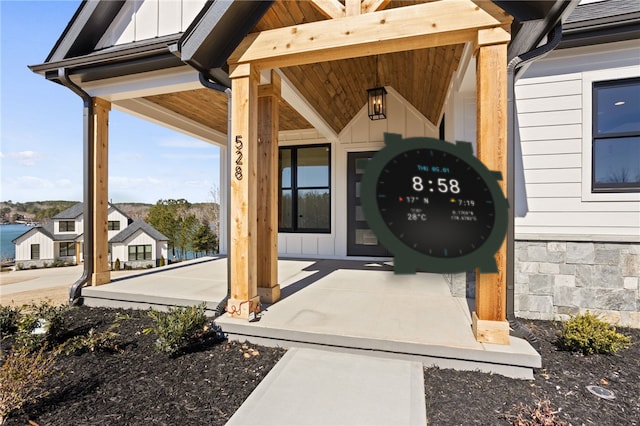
8.58
